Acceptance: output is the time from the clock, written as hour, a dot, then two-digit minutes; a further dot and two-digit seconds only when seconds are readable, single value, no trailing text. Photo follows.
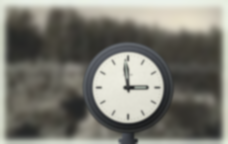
2.59
